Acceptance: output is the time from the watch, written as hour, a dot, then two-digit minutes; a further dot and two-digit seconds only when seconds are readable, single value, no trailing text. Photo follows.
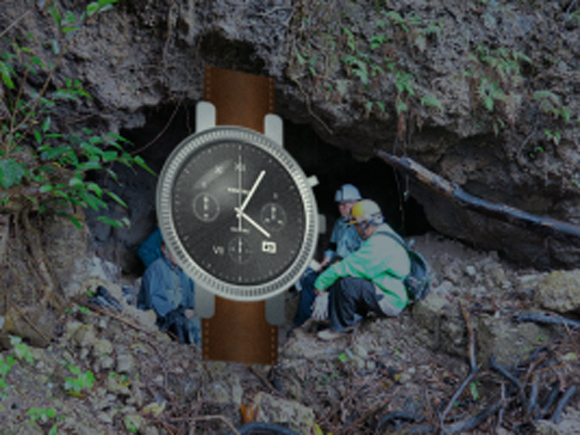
4.05
